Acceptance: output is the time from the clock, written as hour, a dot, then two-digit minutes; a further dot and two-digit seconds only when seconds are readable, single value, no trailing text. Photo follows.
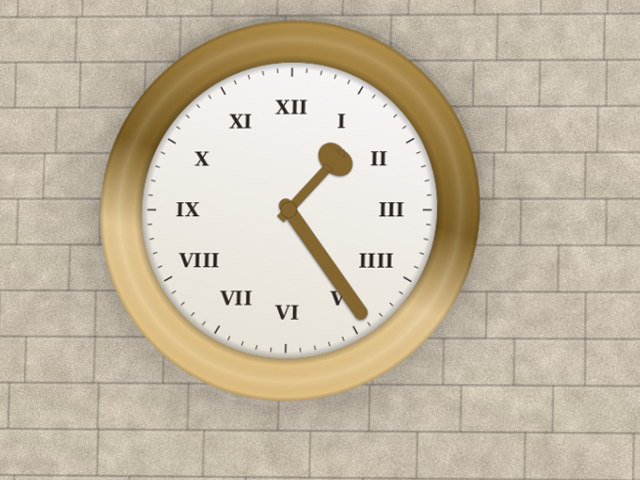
1.24
